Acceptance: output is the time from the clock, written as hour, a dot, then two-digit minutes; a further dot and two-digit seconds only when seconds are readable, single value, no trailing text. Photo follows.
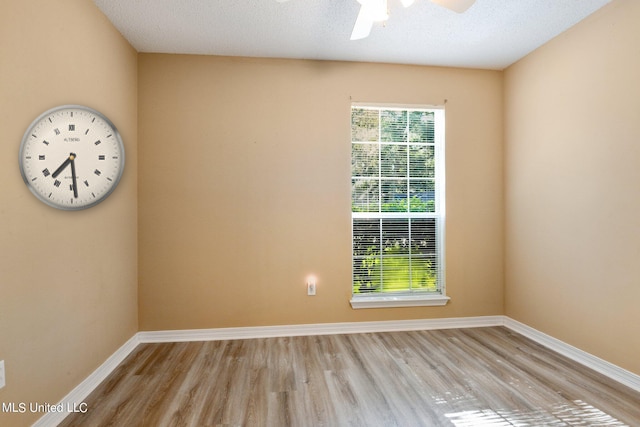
7.29
